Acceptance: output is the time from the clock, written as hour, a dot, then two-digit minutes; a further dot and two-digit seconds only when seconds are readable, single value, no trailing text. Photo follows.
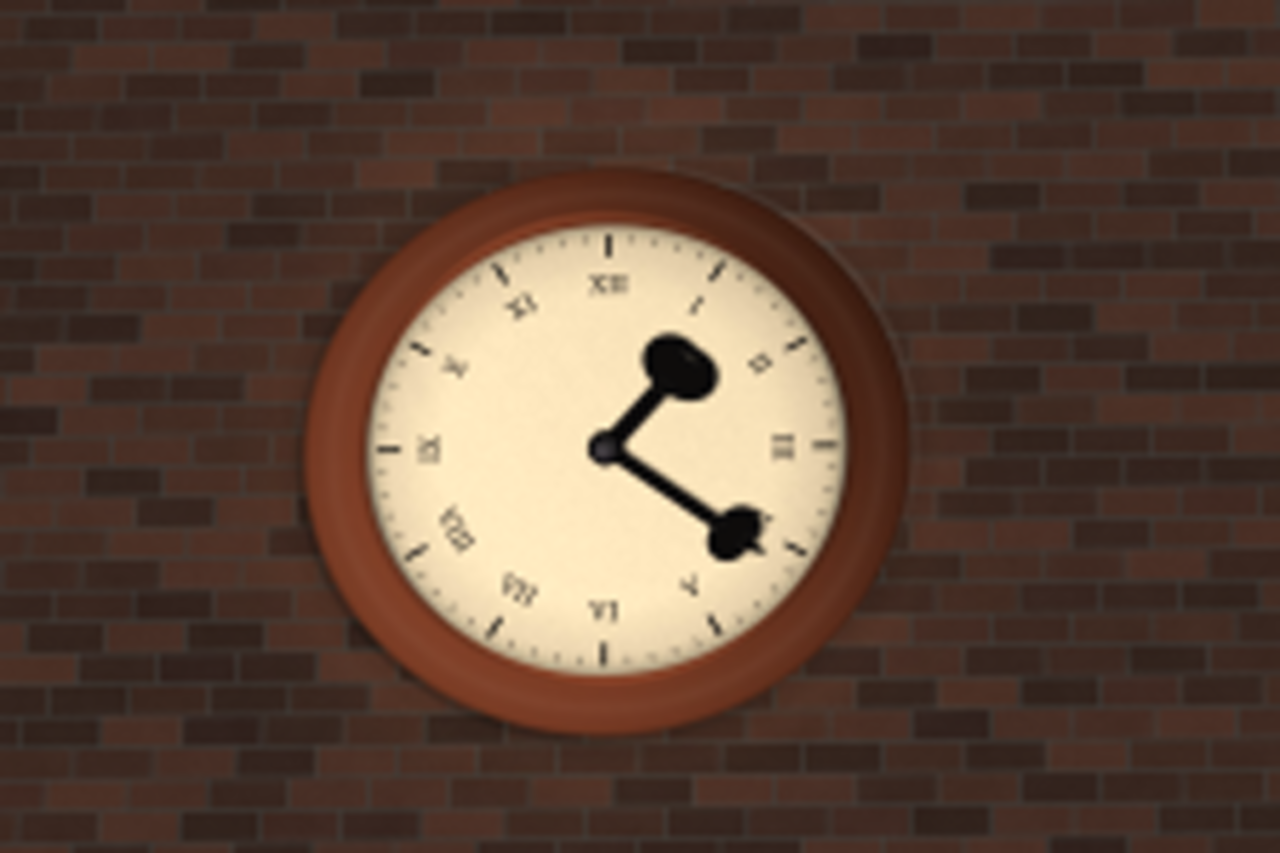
1.21
